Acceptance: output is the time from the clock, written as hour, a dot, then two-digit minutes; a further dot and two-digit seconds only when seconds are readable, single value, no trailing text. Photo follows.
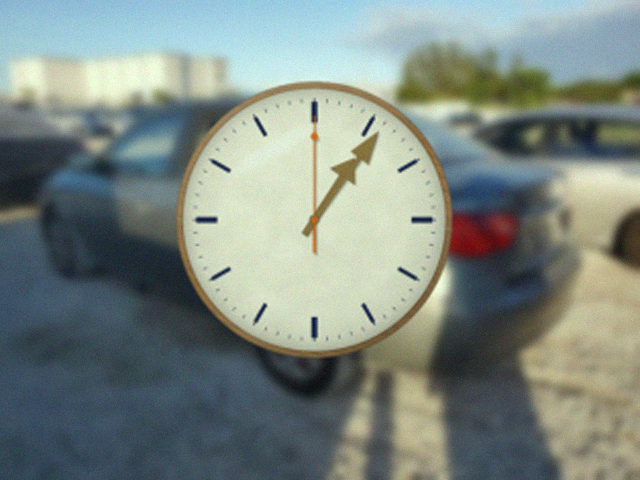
1.06.00
